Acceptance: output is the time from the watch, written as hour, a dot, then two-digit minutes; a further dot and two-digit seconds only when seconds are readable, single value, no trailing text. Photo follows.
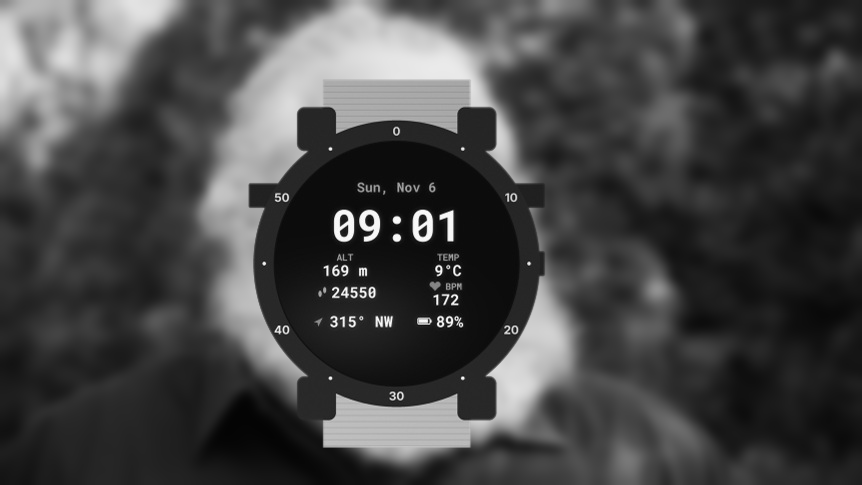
9.01
